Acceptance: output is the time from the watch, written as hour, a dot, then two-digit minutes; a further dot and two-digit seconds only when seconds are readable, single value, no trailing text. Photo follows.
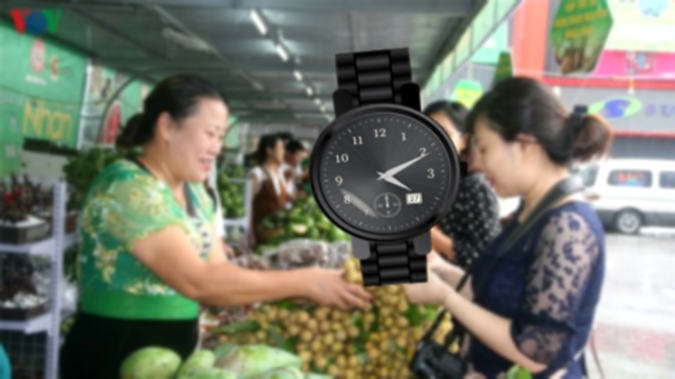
4.11
